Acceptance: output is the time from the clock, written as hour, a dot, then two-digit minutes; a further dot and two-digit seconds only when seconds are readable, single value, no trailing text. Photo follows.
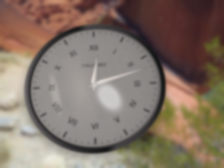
12.12
